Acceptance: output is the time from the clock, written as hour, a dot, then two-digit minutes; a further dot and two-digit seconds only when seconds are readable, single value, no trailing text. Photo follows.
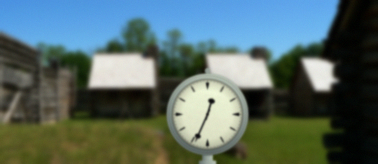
12.34
